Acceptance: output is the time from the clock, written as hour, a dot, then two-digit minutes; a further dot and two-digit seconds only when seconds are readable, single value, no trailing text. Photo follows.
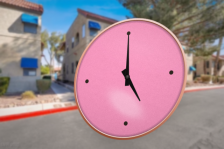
5.00
